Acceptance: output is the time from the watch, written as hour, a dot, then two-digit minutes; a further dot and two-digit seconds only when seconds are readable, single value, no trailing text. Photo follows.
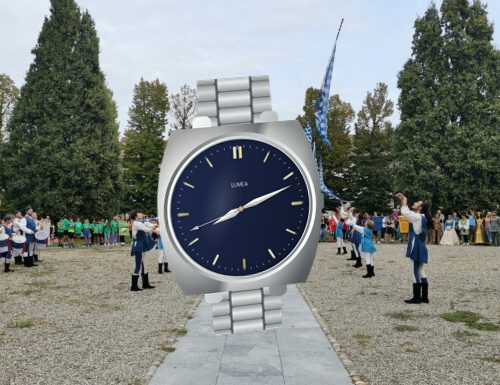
8.11.42
